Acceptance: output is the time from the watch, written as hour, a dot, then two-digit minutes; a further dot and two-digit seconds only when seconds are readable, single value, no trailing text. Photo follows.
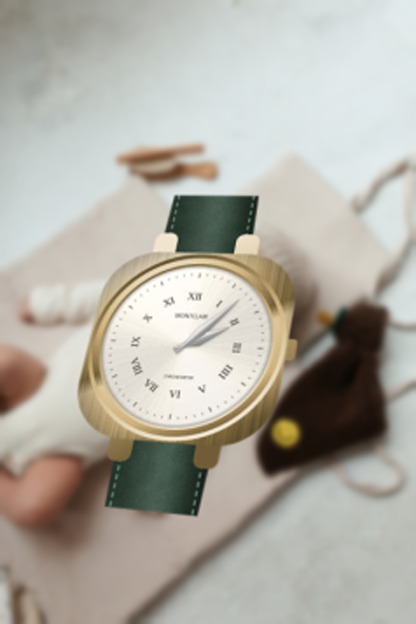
2.07
